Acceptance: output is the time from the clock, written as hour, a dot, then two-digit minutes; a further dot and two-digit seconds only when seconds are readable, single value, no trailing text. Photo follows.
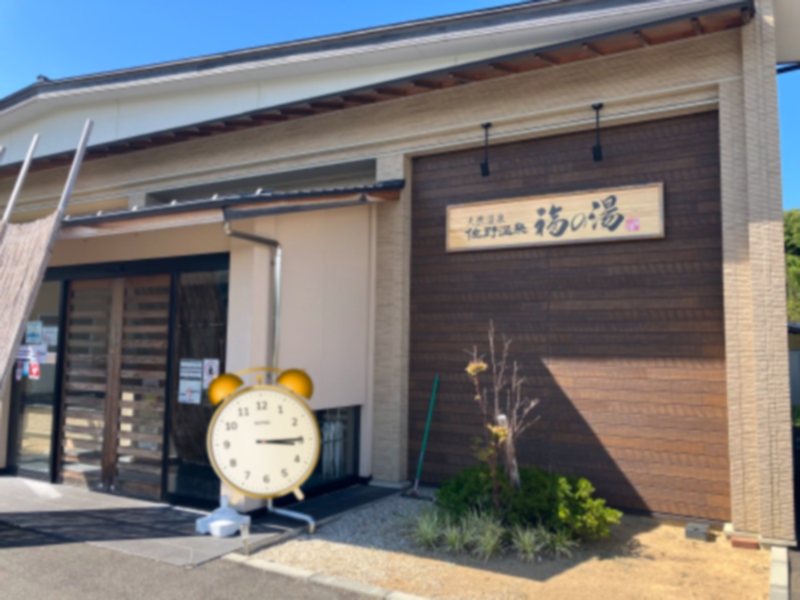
3.15
